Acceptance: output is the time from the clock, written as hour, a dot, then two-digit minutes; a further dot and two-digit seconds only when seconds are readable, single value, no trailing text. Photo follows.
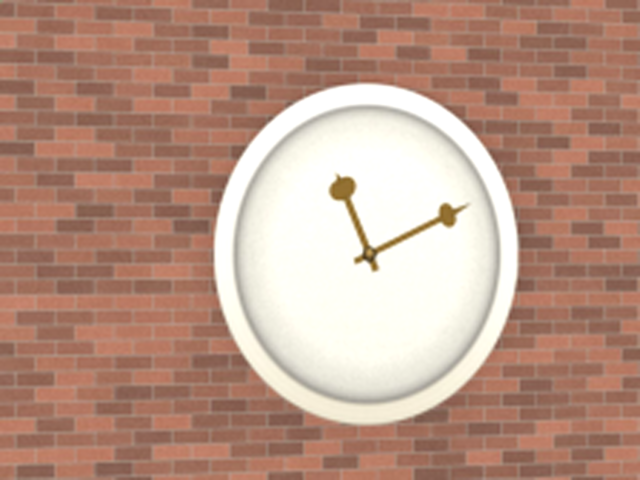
11.11
